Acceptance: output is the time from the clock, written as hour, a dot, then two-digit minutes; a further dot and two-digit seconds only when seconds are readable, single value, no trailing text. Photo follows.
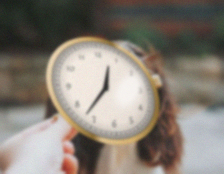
12.37
